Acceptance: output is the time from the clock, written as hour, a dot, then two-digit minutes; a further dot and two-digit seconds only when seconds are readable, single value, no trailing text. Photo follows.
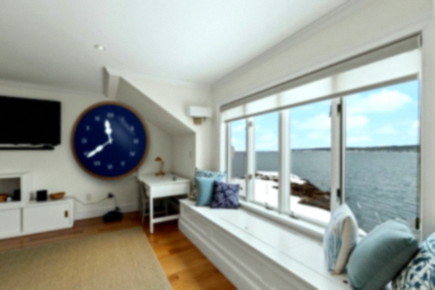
11.39
